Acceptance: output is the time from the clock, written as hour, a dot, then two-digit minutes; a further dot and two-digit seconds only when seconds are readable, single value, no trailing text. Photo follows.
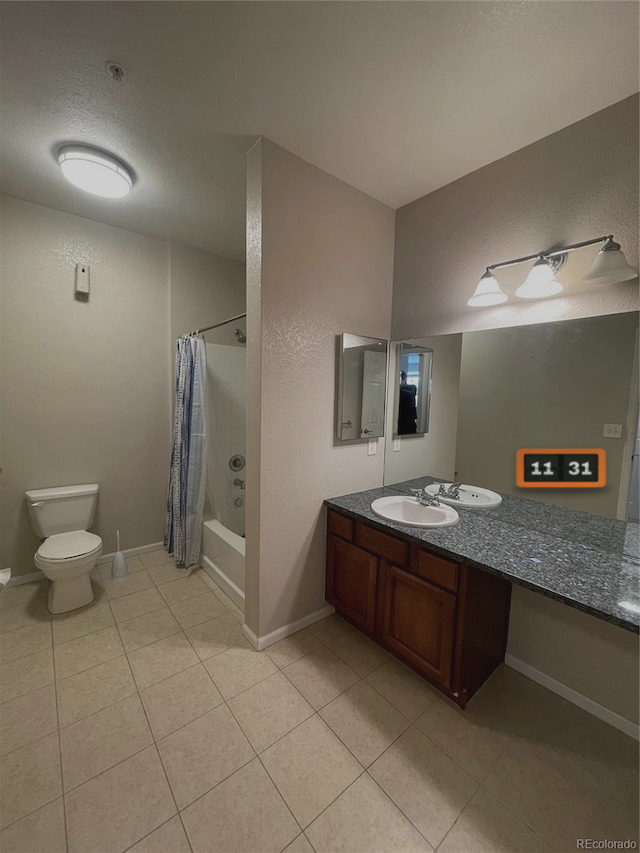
11.31
